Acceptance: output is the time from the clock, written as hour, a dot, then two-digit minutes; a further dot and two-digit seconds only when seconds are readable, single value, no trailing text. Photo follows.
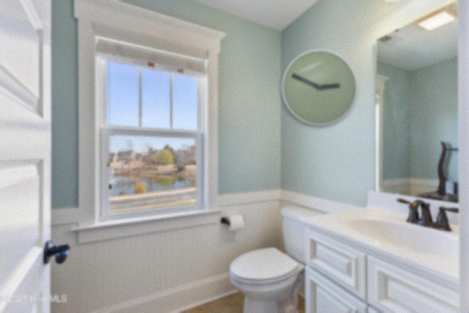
2.49
